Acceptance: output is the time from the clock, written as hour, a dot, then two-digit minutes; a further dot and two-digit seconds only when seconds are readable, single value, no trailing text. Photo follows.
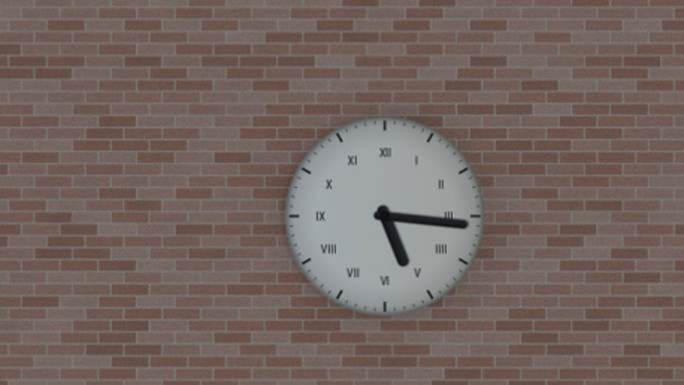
5.16
